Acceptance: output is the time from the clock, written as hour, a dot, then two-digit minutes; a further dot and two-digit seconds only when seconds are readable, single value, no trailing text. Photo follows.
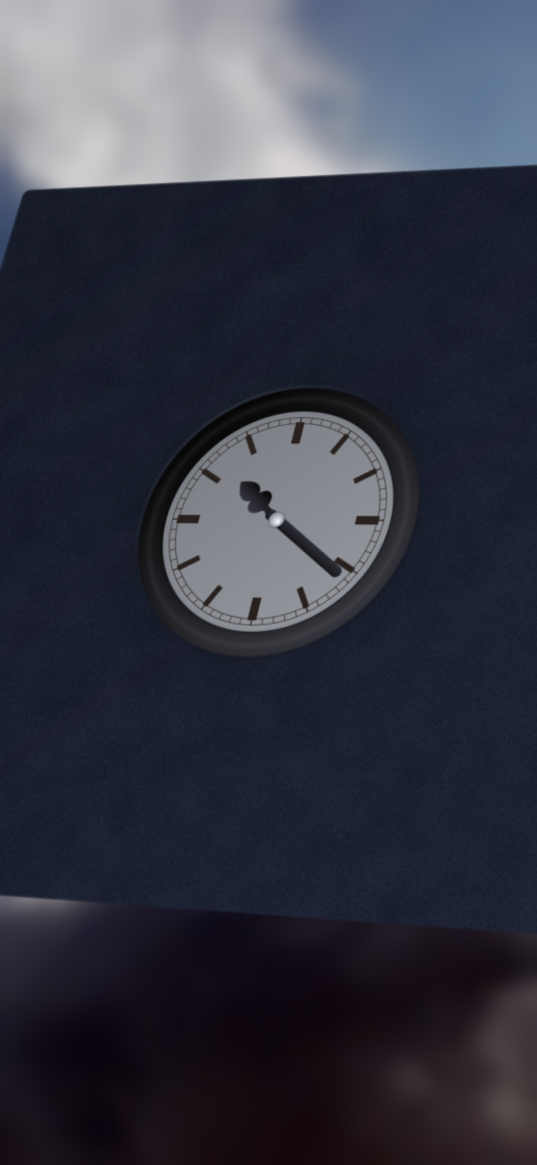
10.21
